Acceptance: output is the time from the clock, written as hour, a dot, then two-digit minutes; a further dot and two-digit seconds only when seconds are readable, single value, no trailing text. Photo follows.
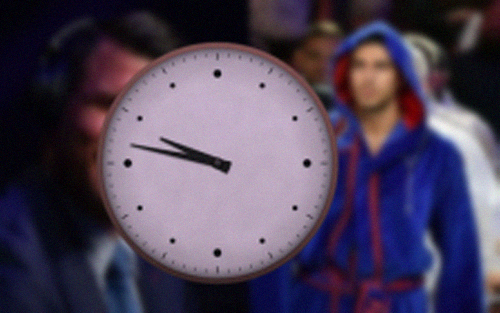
9.47
